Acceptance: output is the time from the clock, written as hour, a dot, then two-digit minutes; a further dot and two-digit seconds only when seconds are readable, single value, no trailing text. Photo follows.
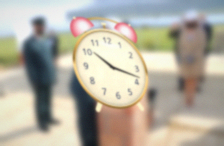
10.18
